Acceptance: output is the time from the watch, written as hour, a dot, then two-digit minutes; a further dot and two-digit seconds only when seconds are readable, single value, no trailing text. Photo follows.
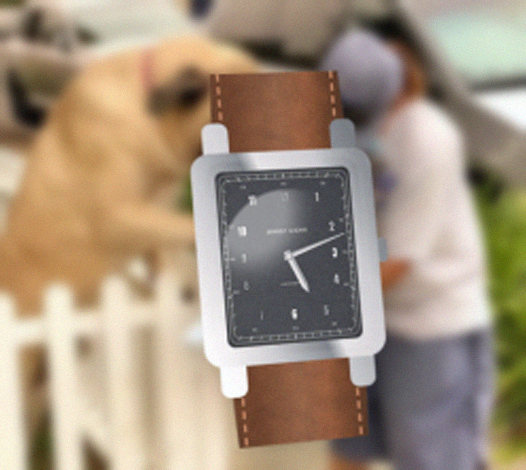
5.12
